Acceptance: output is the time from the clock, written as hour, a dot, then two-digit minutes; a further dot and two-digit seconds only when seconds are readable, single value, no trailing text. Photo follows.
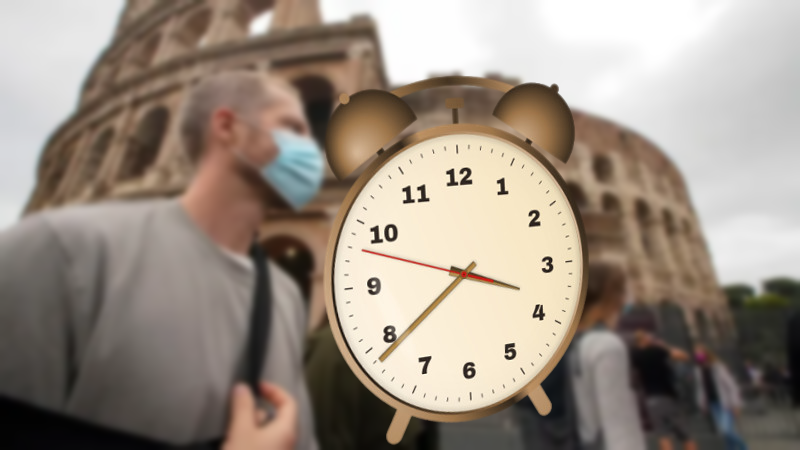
3.38.48
